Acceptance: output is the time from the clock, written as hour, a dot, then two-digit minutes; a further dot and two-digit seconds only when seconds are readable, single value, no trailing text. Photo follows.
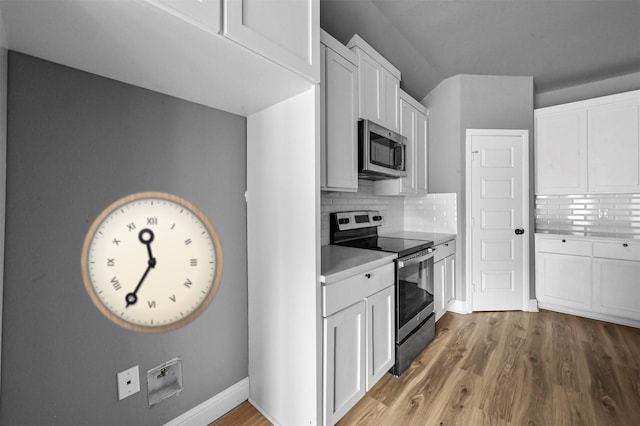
11.35
